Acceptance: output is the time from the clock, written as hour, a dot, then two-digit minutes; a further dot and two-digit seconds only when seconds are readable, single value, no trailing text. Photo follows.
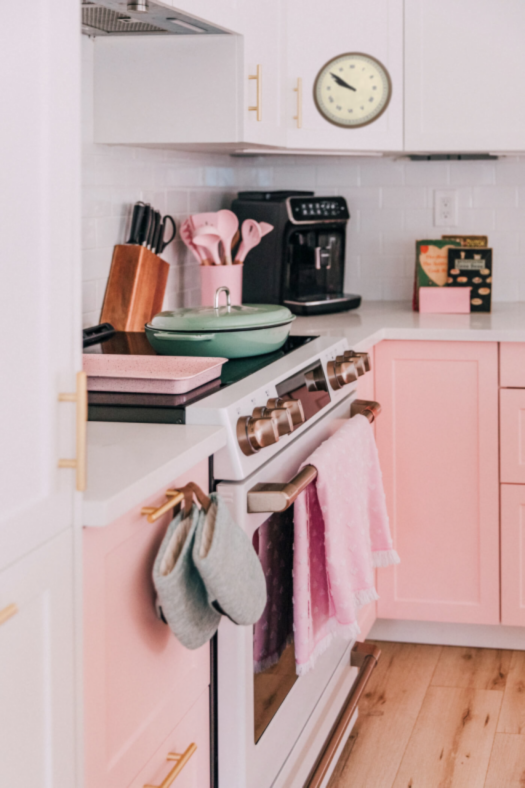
9.51
